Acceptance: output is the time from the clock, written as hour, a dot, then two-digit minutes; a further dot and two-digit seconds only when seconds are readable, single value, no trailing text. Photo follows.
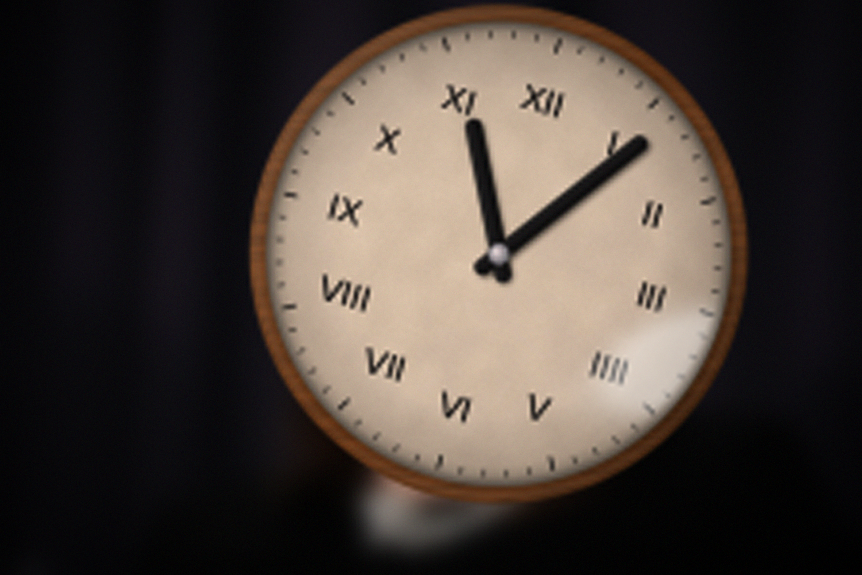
11.06
